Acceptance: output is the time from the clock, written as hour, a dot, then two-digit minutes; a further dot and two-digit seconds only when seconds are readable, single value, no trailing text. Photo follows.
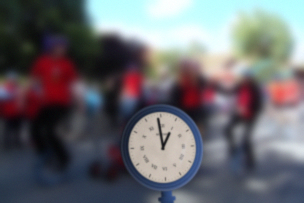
12.59
